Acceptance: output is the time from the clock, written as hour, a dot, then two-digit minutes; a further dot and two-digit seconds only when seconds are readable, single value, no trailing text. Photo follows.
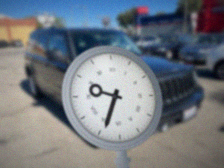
9.34
